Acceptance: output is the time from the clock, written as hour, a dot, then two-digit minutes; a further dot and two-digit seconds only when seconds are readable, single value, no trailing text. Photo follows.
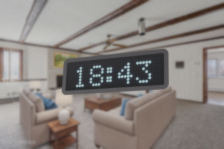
18.43
